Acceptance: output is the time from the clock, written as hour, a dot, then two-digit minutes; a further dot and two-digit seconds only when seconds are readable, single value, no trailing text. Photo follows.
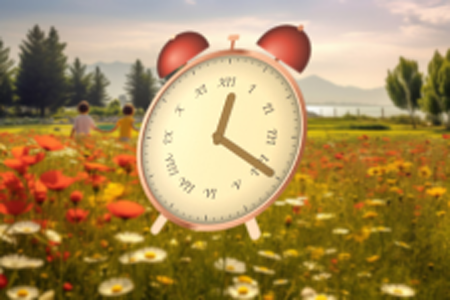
12.20
